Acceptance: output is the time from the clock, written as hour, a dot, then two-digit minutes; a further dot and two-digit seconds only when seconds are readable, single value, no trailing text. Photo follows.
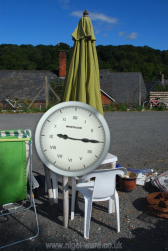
9.15
